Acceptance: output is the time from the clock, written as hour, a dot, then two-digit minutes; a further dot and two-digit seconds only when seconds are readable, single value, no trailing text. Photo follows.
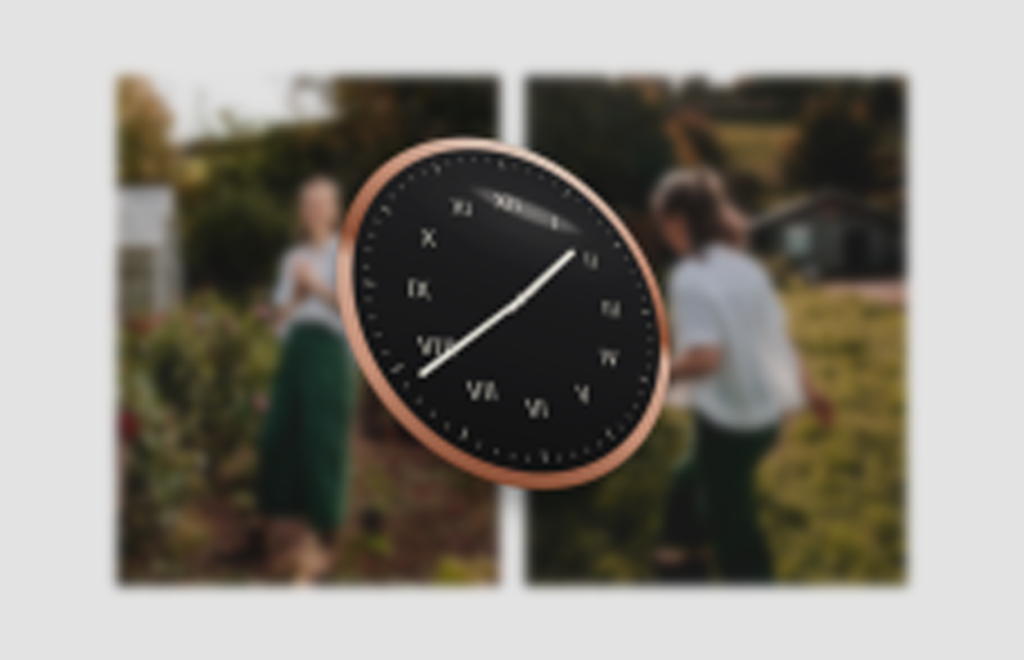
1.39
